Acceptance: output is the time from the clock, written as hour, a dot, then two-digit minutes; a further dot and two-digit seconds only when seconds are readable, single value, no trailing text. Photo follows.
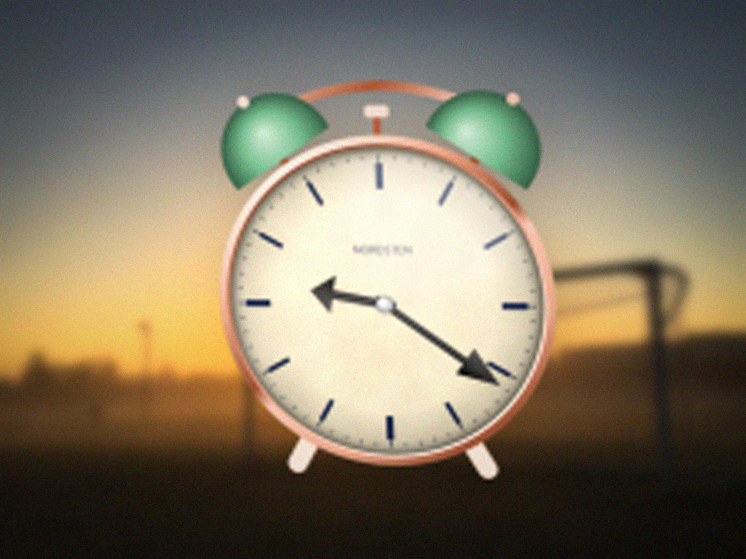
9.21
